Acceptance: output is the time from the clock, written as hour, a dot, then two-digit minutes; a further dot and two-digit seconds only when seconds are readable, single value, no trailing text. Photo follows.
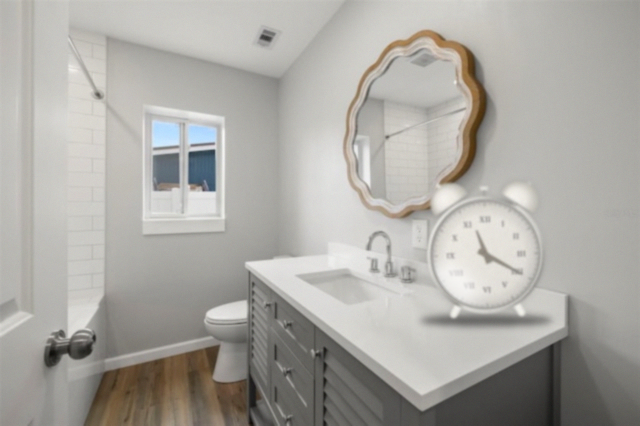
11.20
